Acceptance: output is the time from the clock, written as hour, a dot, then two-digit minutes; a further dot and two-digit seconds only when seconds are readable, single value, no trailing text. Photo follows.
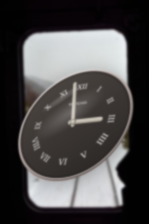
2.58
